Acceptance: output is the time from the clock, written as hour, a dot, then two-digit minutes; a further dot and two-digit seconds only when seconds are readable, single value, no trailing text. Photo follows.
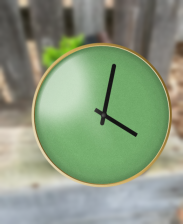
4.02
